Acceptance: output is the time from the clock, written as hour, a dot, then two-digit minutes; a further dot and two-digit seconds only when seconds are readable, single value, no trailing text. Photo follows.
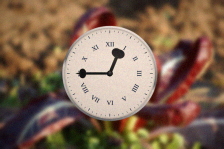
12.45
